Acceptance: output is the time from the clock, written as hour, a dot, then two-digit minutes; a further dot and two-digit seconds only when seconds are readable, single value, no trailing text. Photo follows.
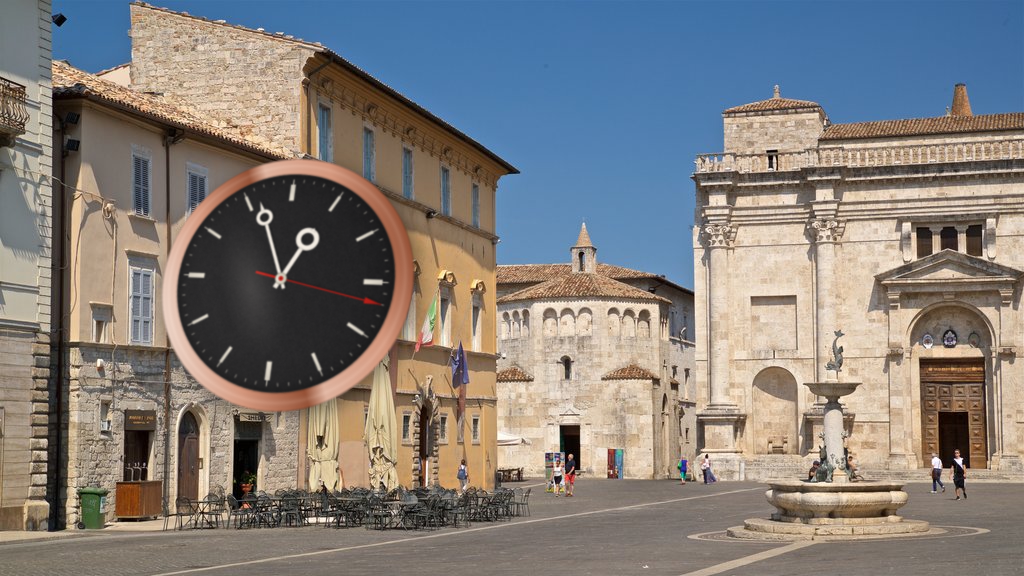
12.56.17
